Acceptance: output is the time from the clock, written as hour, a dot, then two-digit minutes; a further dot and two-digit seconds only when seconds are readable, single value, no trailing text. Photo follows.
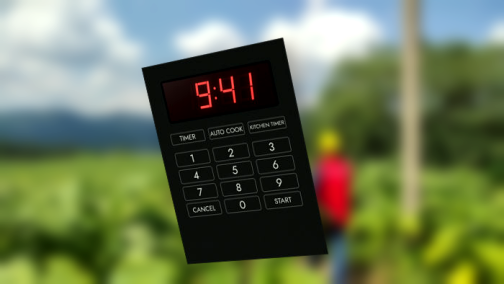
9.41
